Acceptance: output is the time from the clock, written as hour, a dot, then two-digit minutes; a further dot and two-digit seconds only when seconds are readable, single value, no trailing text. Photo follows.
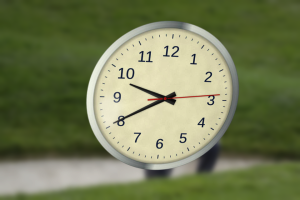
9.40.14
